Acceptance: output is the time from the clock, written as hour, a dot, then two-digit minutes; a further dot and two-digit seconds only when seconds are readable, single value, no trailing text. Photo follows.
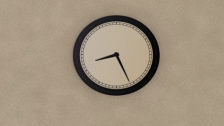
8.26
